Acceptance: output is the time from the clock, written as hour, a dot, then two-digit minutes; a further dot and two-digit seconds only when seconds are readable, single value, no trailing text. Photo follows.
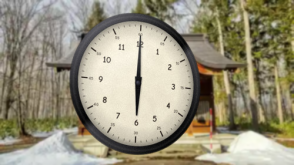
6.00
